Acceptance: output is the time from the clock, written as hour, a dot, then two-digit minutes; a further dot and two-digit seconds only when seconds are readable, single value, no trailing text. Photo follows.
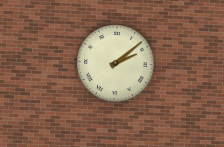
2.08
